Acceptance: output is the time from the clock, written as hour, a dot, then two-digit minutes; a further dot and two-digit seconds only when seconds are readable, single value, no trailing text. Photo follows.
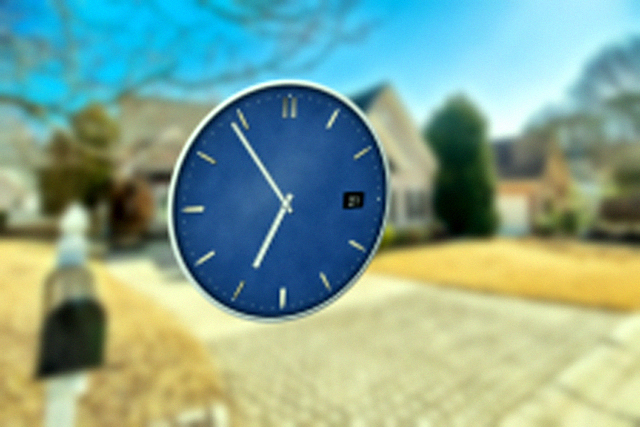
6.54
